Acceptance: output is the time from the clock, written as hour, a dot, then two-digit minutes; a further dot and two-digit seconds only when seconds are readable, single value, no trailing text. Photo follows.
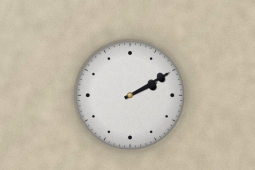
2.10
